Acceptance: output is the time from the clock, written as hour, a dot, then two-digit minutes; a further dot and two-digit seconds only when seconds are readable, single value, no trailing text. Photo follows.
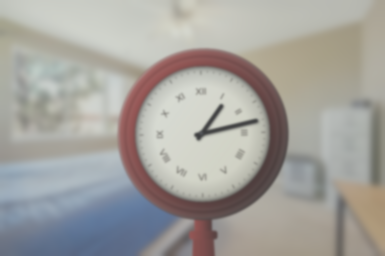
1.13
